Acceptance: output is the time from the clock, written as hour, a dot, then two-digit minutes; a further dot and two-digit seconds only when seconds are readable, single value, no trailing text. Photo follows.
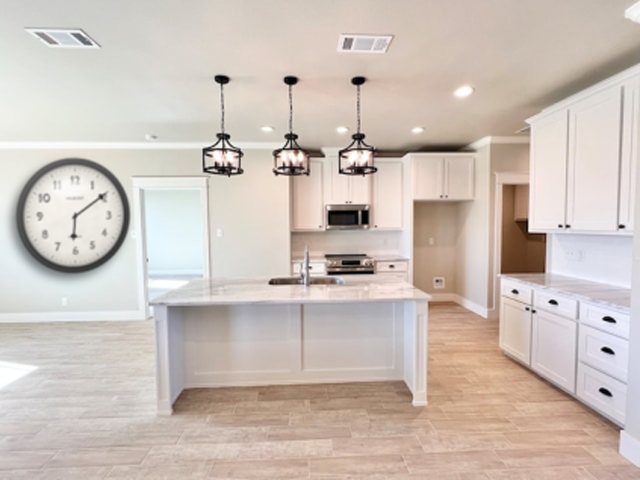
6.09
